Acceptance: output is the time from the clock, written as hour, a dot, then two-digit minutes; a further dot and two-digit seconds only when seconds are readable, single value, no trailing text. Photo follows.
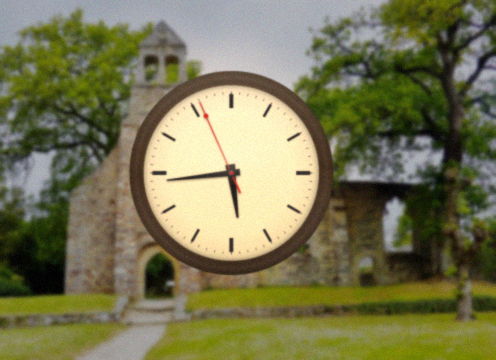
5.43.56
